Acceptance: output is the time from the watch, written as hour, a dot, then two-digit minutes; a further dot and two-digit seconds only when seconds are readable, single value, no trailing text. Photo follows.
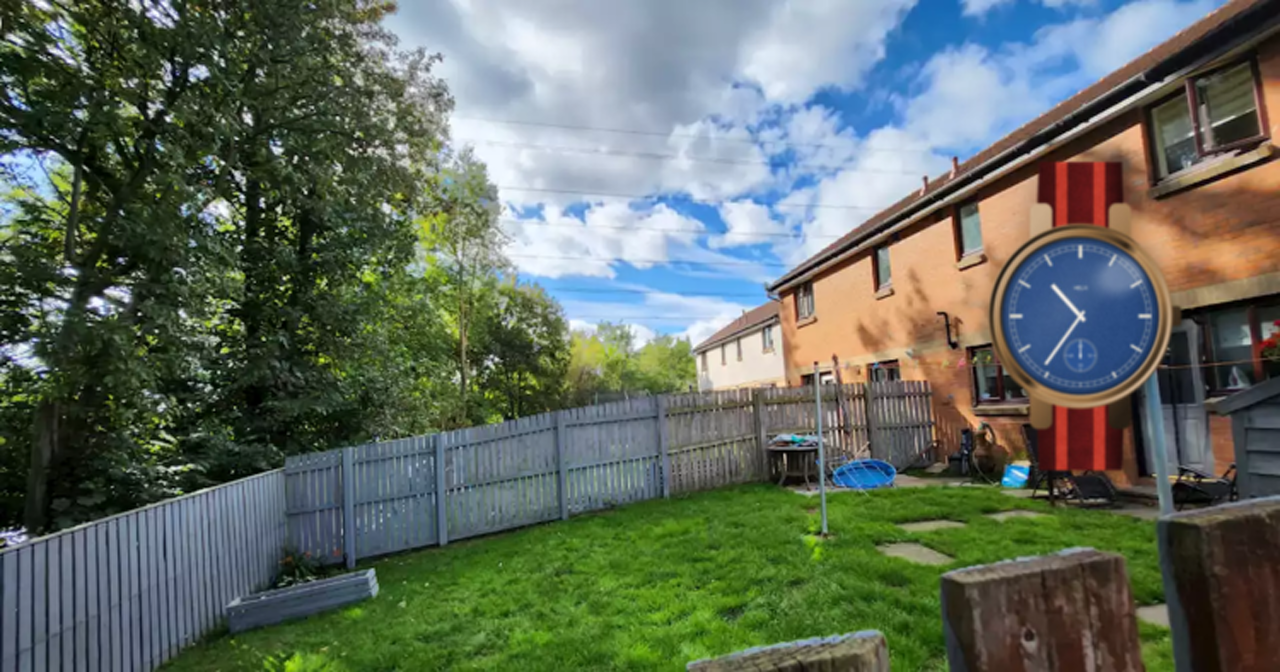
10.36
